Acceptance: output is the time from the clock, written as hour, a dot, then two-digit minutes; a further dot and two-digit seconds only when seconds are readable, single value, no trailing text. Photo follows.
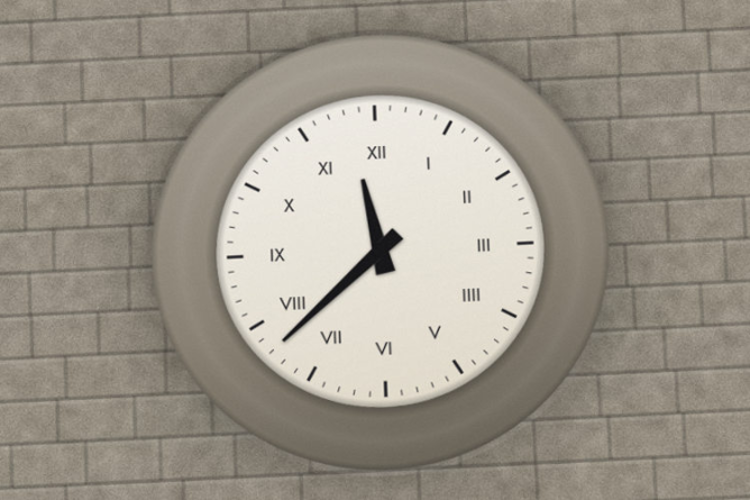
11.38
